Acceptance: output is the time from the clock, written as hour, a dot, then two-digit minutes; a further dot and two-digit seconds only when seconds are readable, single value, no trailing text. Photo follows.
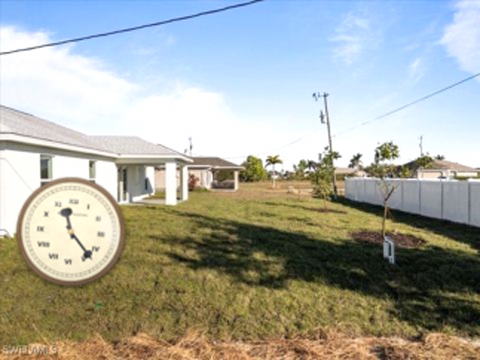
11.23
